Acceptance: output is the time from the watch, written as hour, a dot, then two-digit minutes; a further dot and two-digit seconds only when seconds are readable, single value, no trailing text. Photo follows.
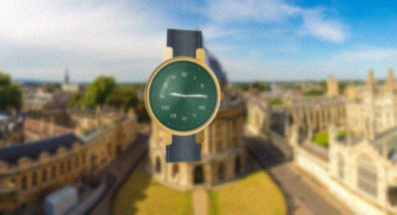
9.15
